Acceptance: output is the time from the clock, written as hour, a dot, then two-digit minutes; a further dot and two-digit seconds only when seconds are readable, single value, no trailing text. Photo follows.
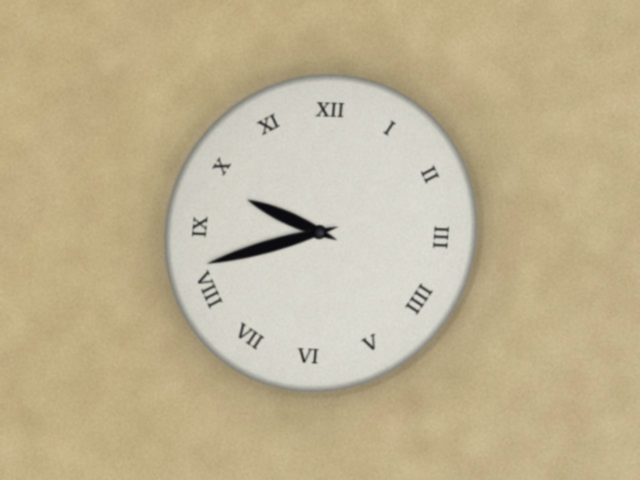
9.42
